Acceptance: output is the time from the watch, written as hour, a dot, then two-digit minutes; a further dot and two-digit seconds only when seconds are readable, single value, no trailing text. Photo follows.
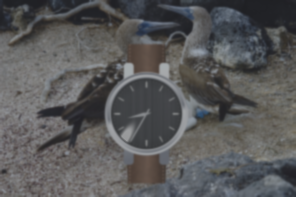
8.35
